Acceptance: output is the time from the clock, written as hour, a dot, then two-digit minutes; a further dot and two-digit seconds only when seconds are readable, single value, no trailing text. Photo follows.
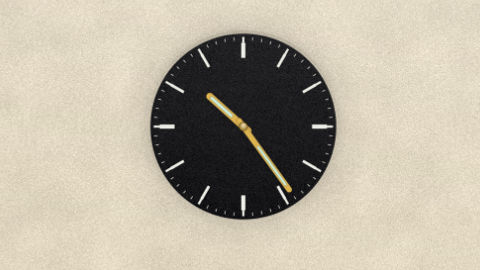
10.24
